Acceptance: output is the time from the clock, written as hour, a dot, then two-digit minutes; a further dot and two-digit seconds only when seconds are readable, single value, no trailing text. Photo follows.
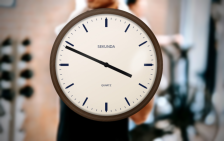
3.49
